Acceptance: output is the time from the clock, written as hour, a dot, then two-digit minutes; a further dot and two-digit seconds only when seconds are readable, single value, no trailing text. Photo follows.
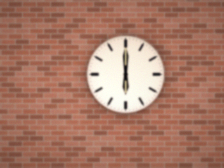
6.00
